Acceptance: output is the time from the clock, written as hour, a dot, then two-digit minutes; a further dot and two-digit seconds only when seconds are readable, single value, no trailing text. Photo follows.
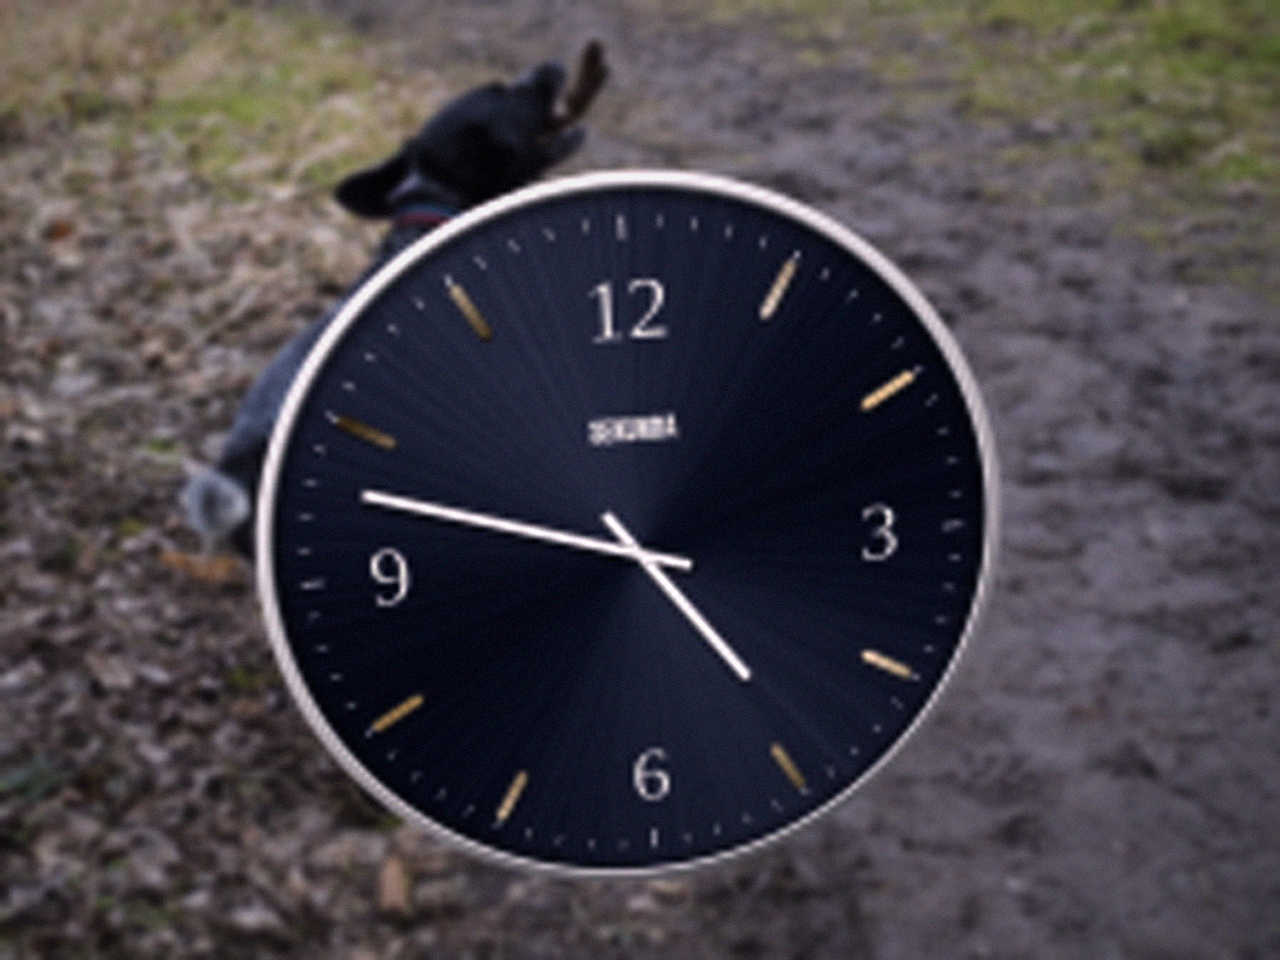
4.48
